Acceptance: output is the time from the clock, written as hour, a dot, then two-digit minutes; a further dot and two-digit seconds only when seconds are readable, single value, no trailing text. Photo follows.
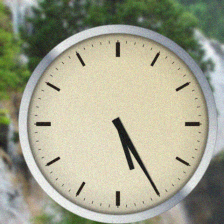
5.25
